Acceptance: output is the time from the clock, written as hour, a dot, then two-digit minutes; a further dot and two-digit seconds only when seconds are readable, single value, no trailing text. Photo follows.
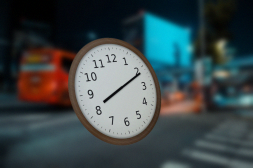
8.11
